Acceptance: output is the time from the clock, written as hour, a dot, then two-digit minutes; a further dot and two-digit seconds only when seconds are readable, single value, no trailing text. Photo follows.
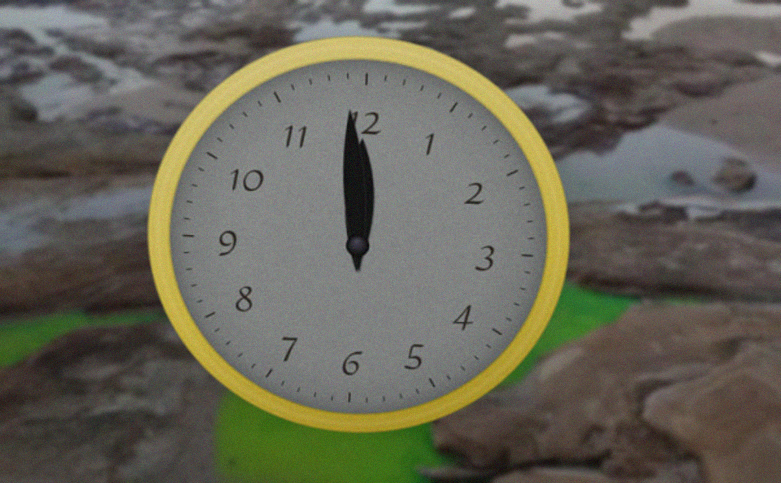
11.59
